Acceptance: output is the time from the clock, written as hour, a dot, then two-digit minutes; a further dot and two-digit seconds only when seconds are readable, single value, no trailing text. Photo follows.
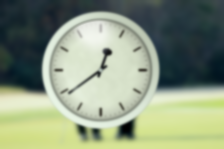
12.39
